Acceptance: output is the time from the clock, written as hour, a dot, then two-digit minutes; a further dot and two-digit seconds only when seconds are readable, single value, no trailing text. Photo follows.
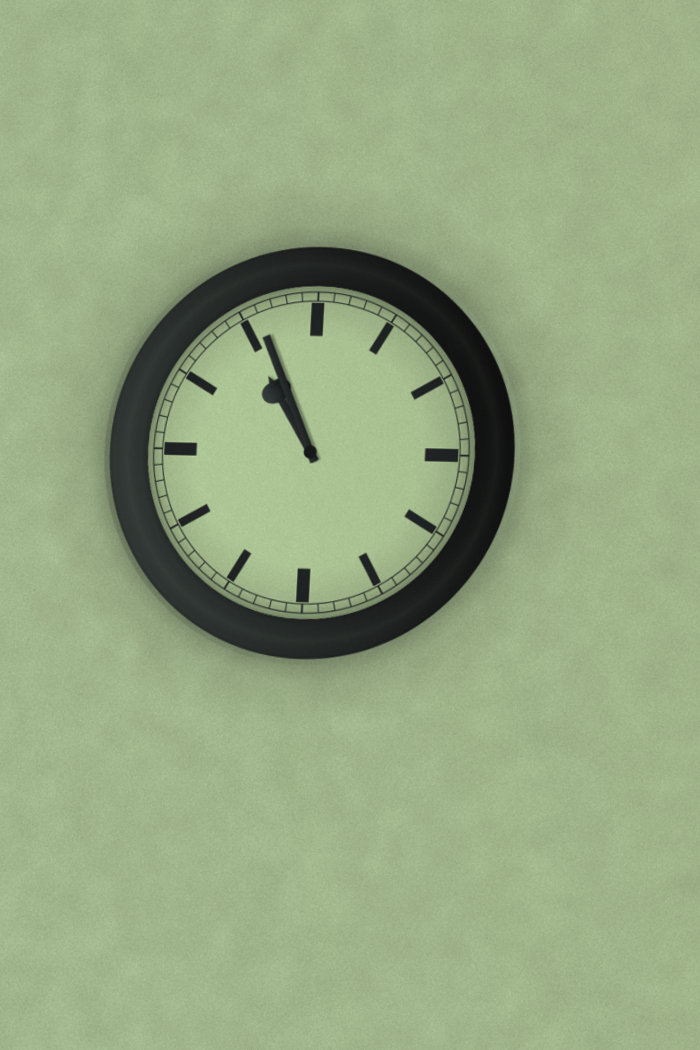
10.56
